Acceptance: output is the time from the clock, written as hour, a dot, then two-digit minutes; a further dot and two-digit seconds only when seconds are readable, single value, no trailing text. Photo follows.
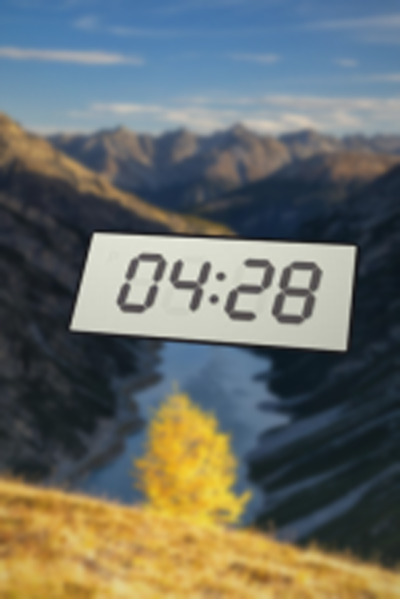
4.28
